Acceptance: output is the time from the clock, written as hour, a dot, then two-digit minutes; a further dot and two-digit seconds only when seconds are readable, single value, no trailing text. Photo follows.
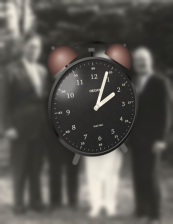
2.04
